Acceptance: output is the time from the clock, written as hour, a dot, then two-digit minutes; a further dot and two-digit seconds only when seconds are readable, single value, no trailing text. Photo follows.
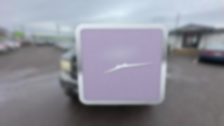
8.14
